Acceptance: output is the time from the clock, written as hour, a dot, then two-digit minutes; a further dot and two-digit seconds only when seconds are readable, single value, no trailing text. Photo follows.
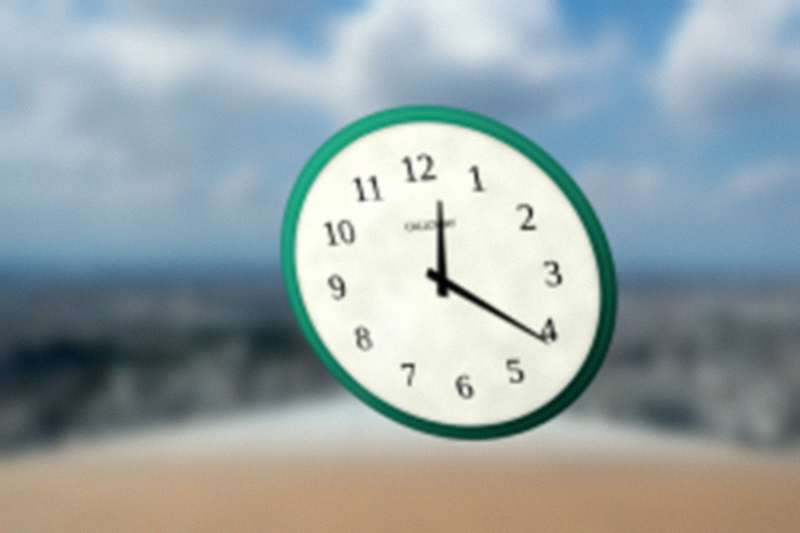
12.21
